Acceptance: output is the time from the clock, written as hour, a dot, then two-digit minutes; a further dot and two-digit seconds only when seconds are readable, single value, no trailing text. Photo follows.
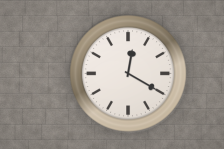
12.20
